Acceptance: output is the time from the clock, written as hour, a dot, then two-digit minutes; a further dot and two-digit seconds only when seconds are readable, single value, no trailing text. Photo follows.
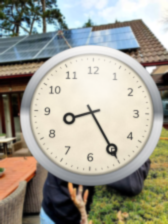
8.25
